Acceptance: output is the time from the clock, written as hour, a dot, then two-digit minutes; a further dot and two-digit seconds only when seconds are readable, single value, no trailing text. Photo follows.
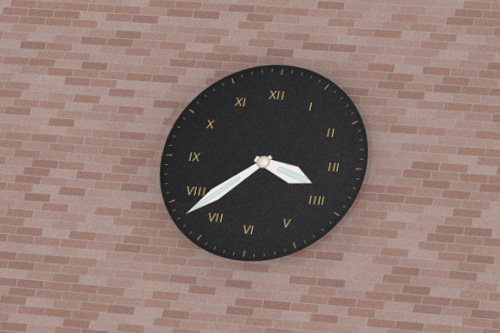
3.38
